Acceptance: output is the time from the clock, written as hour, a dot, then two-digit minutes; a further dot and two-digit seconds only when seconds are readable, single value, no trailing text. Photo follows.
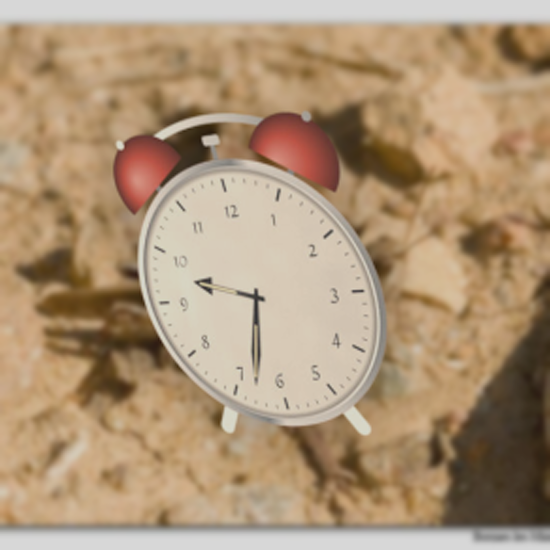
9.33
